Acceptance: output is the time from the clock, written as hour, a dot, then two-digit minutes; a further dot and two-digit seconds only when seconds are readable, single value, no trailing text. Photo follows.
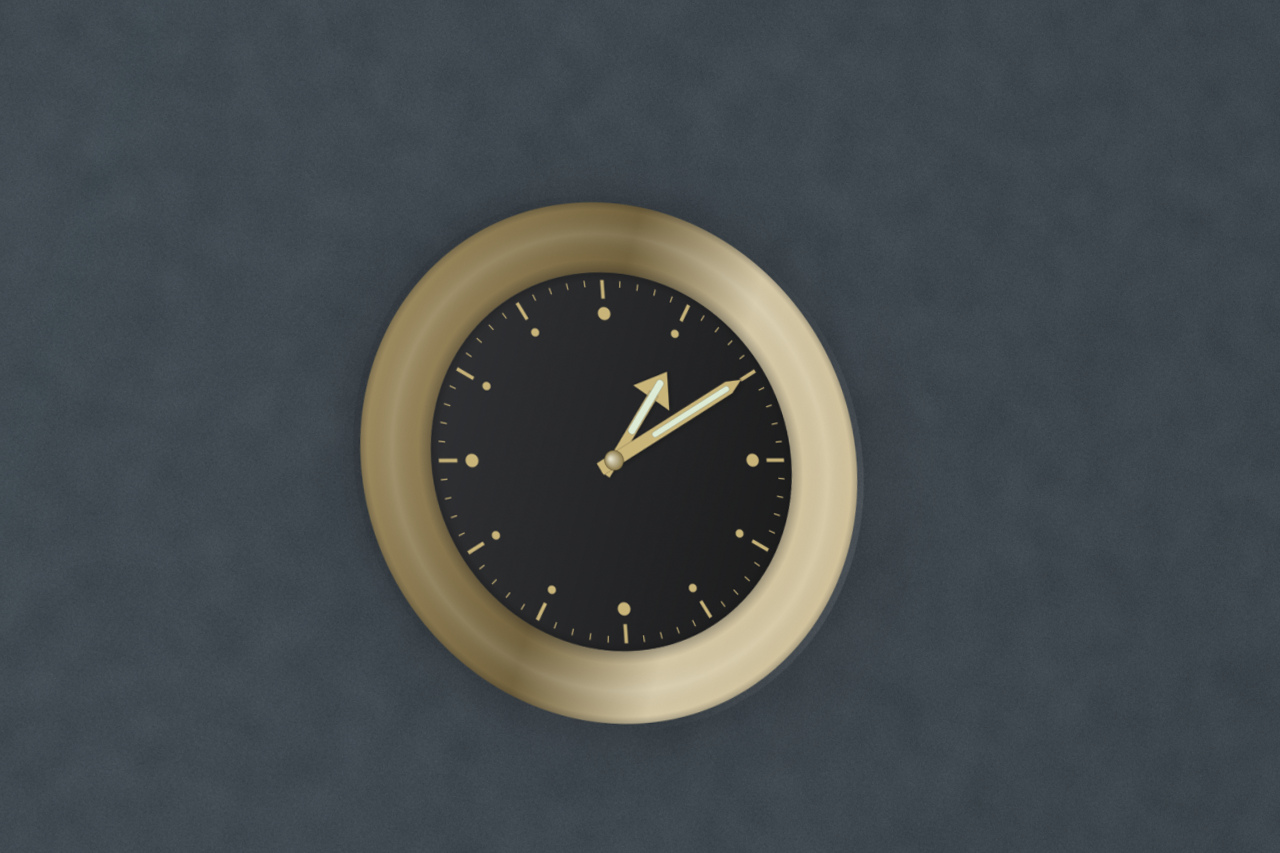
1.10
